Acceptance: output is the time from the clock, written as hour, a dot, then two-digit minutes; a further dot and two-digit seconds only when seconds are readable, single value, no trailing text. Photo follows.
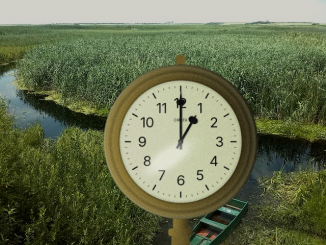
1.00
